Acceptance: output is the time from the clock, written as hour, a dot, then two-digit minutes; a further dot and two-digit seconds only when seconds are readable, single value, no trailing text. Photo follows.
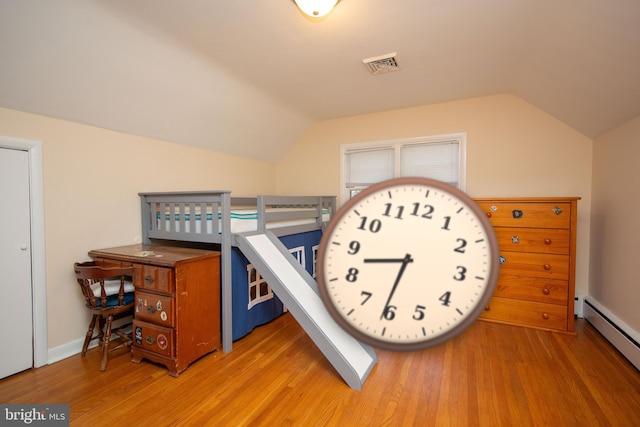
8.31
